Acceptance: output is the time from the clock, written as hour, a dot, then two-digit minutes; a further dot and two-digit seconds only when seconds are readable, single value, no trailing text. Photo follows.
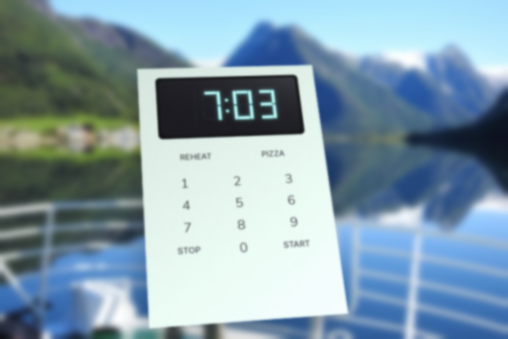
7.03
